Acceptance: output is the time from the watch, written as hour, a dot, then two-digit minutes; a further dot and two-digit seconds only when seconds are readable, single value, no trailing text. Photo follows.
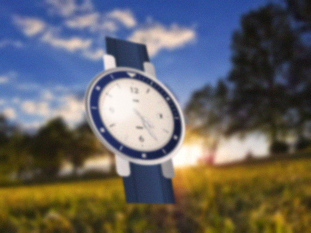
4.25
